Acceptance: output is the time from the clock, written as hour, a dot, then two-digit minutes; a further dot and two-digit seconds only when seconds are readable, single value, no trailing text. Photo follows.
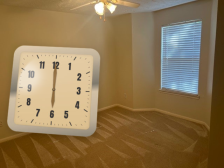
6.00
